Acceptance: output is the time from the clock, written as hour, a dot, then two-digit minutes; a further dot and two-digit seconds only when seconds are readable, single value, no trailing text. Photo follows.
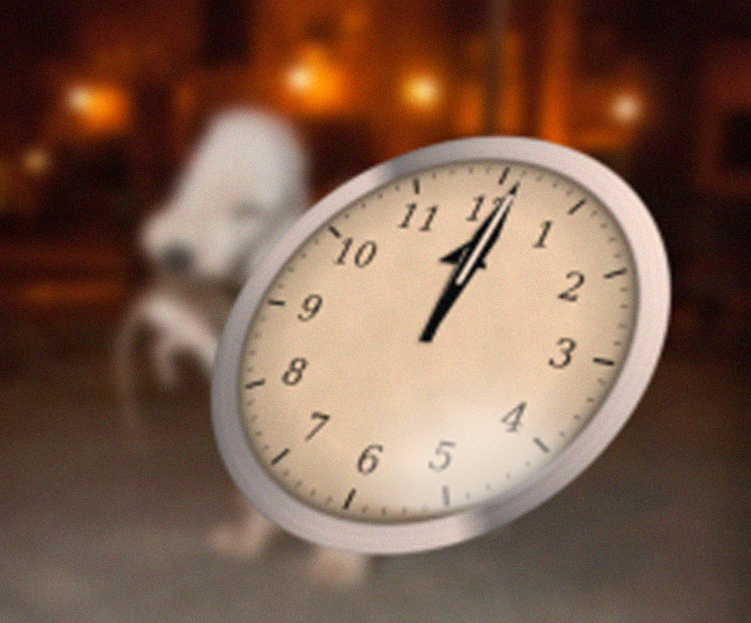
12.01
